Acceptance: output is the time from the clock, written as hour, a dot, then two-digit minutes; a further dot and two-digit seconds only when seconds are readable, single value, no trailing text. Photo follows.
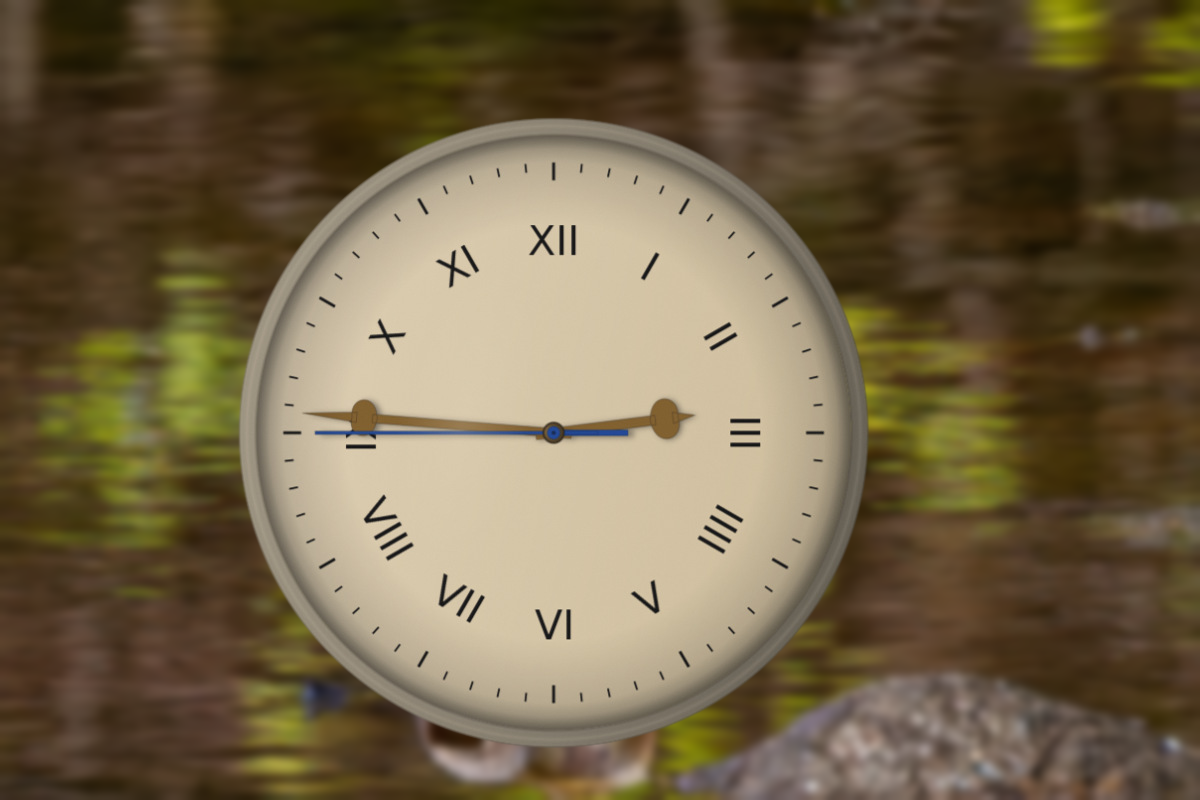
2.45.45
